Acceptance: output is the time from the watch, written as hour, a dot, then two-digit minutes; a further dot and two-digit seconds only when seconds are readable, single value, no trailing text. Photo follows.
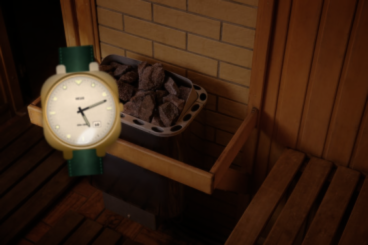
5.12
